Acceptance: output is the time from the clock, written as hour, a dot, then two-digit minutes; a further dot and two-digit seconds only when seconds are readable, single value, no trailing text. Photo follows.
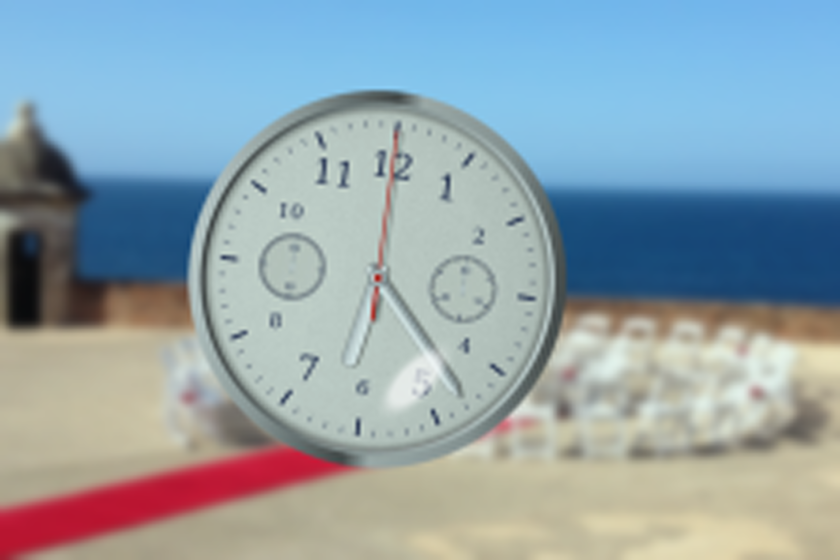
6.23
